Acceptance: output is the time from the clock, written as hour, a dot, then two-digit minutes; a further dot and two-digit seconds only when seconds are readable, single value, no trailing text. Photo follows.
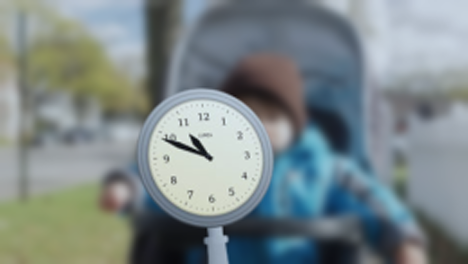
10.49
